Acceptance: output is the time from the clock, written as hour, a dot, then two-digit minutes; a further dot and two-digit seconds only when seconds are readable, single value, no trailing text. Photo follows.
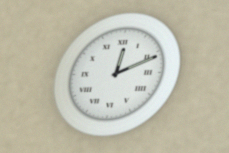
12.11
